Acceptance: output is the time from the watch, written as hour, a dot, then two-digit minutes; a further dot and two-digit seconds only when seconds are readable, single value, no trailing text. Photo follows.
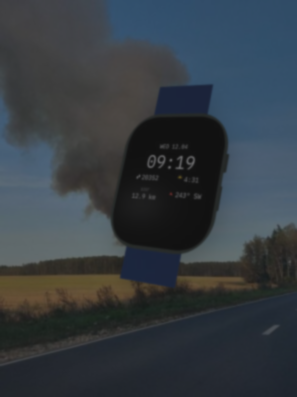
9.19
